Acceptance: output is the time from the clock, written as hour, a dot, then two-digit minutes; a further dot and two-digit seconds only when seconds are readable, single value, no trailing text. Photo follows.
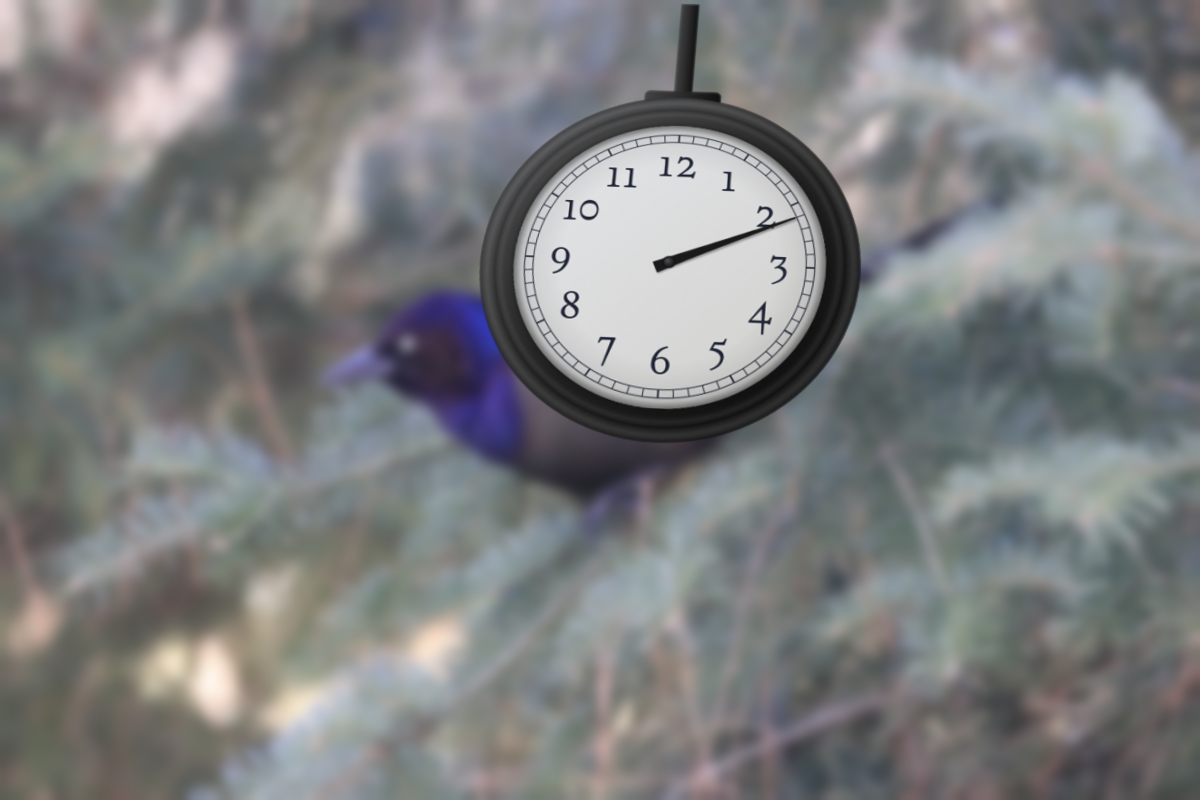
2.11
